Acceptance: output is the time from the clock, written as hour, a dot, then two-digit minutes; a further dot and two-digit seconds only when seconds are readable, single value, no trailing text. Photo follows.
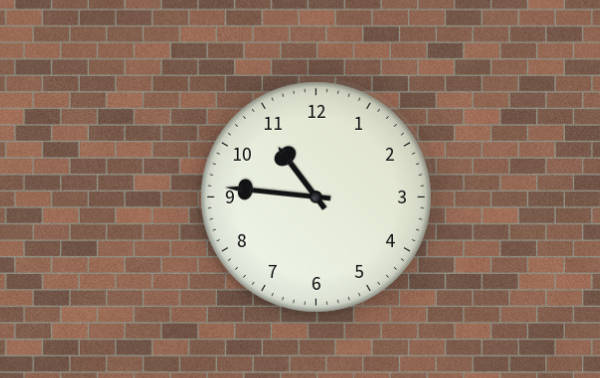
10.46
